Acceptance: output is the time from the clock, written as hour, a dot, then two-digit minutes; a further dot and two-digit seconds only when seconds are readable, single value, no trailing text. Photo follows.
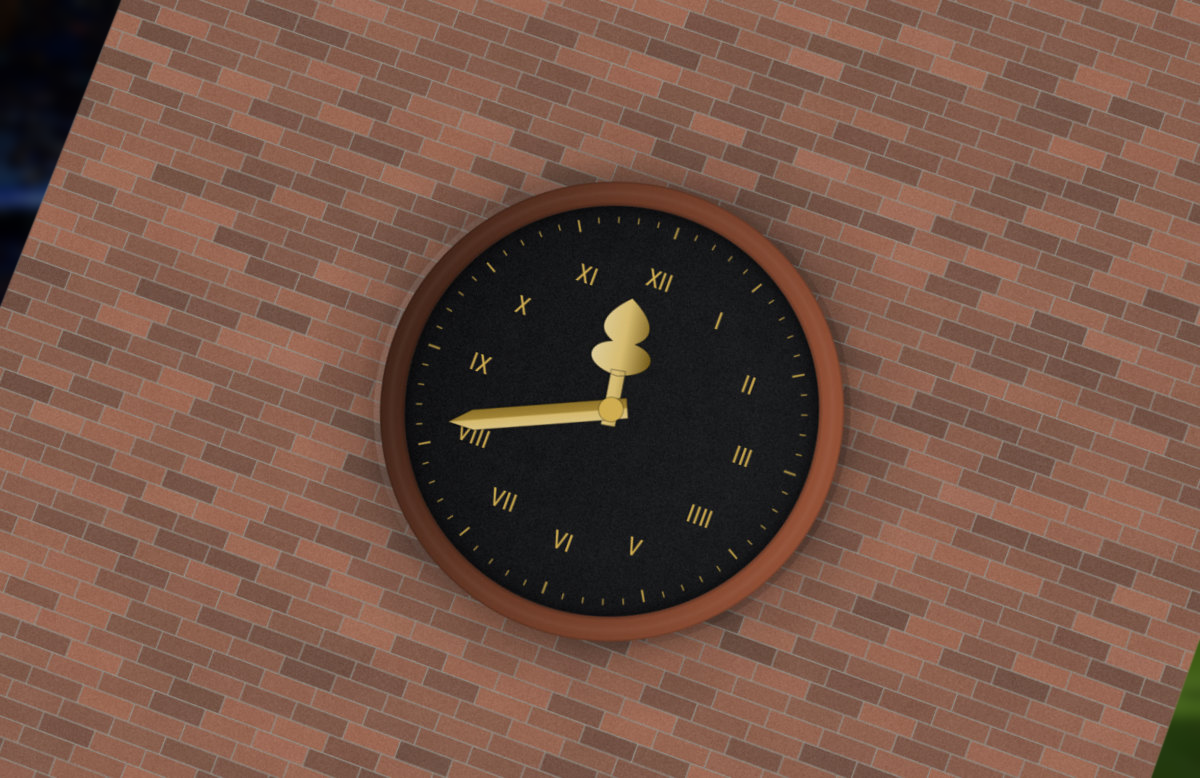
11.41
